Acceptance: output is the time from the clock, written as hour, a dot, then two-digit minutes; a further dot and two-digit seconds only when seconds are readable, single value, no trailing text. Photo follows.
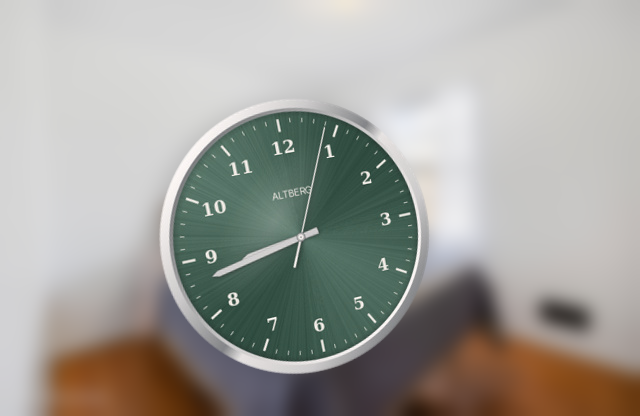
8.43.04
